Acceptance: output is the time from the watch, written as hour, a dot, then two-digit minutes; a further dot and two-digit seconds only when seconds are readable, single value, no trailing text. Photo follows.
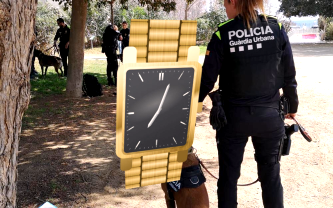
7.03
